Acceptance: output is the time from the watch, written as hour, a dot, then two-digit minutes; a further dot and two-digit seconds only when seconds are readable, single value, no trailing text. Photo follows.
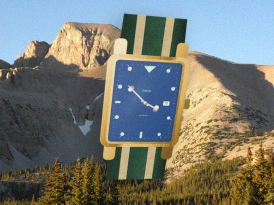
3.52
